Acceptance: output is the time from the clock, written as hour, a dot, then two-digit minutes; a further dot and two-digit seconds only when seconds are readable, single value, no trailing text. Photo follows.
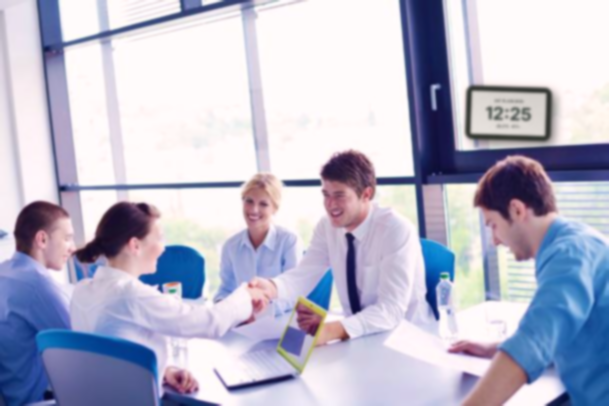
12.25
